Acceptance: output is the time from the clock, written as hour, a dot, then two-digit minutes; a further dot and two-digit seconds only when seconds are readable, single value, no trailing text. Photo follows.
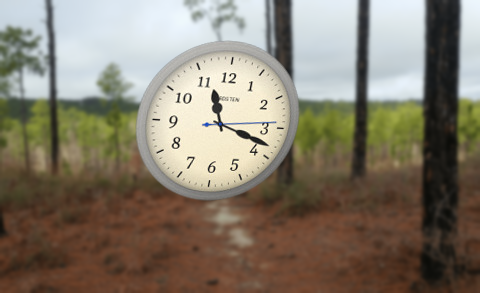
11.18.14
